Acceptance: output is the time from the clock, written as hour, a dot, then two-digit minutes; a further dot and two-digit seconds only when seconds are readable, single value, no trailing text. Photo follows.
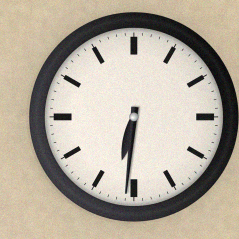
6.31
